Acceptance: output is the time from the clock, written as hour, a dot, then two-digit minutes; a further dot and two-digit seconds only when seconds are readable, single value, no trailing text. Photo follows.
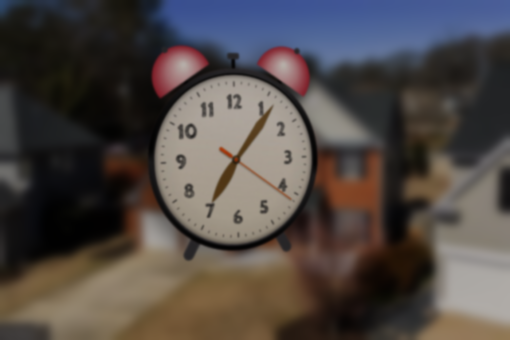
7.06.21
